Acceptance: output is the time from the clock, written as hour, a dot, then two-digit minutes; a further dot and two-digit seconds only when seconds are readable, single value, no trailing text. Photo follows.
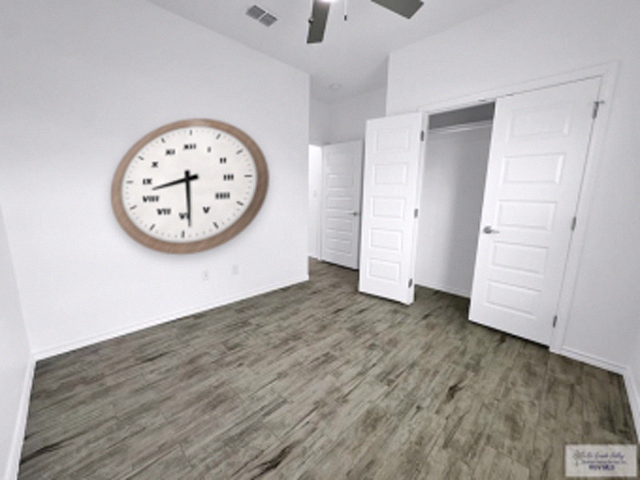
8.29
